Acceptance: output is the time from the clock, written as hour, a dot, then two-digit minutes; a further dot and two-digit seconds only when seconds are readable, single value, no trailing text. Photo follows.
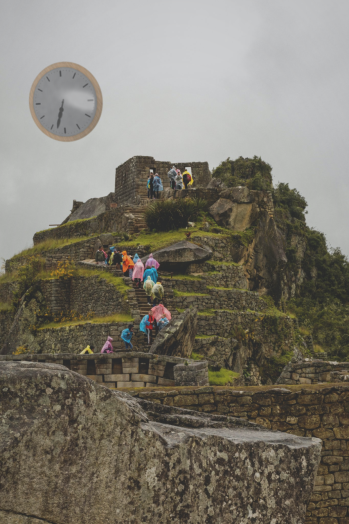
6.33
